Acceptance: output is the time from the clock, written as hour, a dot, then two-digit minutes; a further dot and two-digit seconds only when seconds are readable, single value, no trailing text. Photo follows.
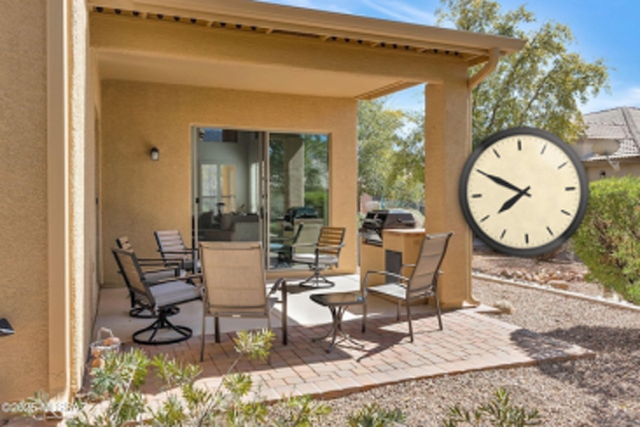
7.50
